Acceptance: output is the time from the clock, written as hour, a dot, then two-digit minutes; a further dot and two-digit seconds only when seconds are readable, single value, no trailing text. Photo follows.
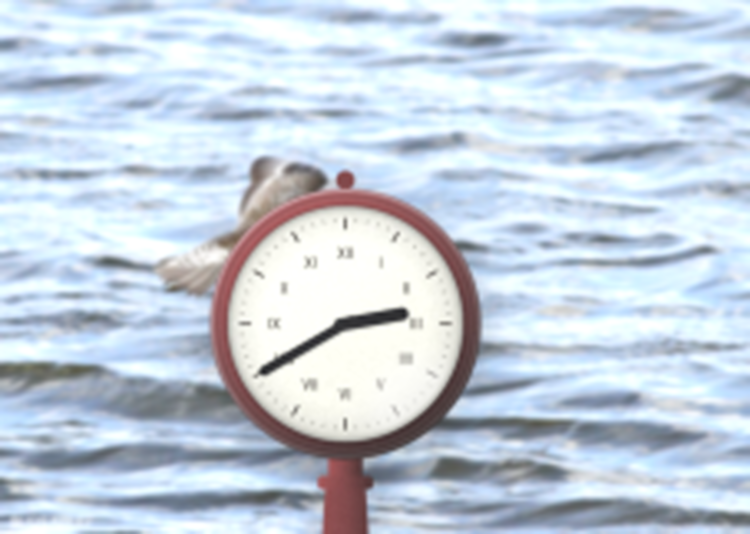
2.40
